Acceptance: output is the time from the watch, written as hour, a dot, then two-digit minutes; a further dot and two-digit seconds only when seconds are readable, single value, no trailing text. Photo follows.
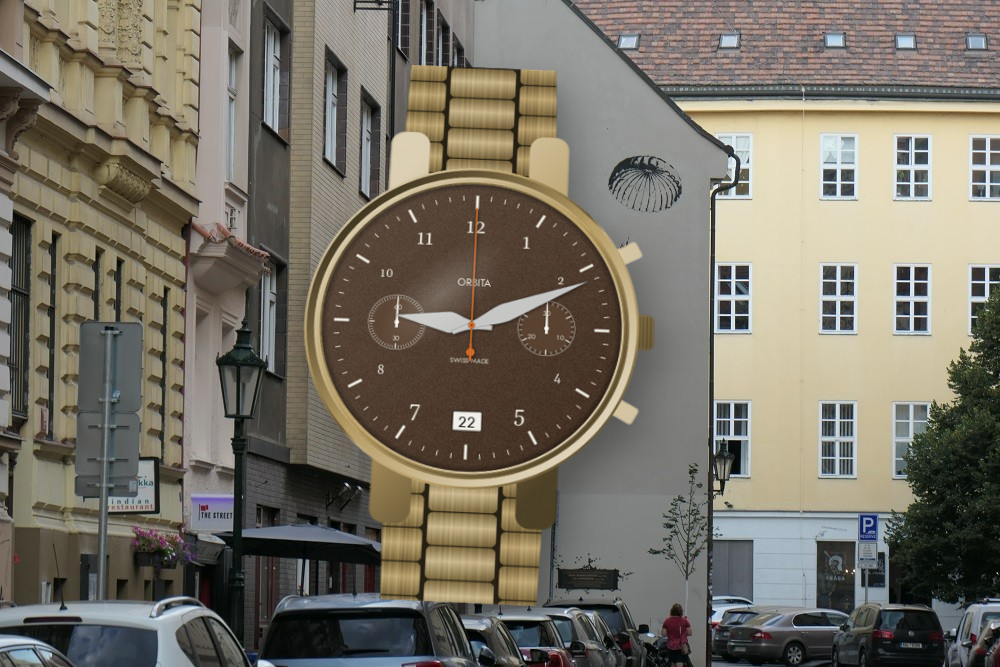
9.11
